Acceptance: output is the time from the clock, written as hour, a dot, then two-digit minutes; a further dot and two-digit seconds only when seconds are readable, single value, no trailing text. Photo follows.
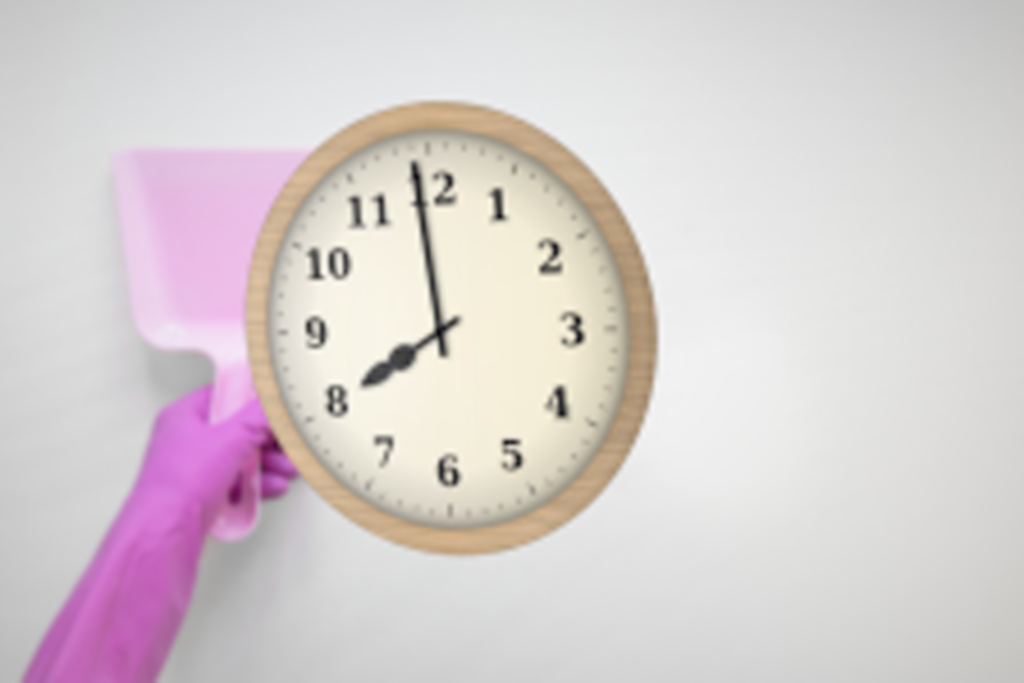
7.59
